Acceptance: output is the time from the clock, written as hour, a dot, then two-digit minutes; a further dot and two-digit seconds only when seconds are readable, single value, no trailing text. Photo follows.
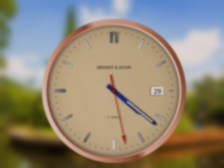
4.21.28
